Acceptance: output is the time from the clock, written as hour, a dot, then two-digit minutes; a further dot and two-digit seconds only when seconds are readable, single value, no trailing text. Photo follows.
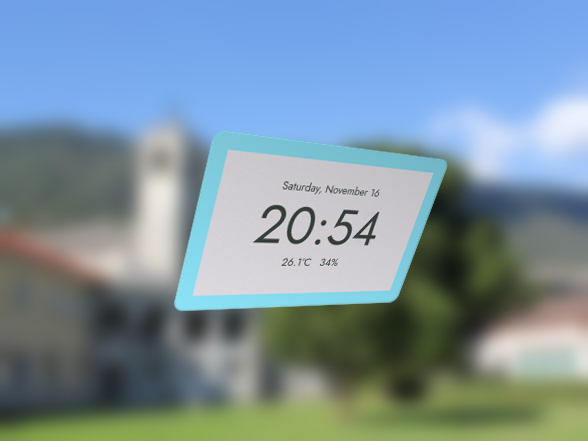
20.54
